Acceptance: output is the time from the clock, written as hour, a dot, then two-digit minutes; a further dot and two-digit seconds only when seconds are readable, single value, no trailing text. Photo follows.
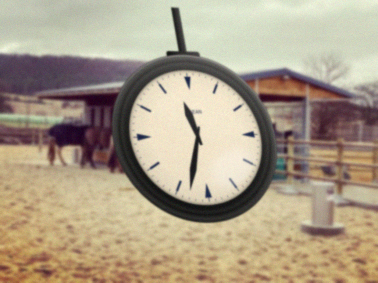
11.33
